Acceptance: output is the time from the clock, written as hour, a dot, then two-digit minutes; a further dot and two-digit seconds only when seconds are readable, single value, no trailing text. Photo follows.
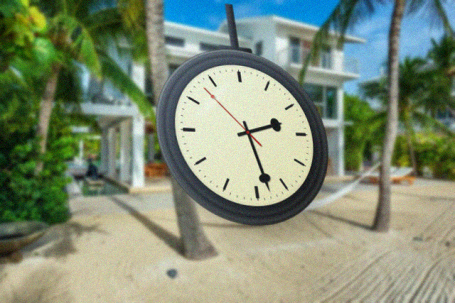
2.27.53
